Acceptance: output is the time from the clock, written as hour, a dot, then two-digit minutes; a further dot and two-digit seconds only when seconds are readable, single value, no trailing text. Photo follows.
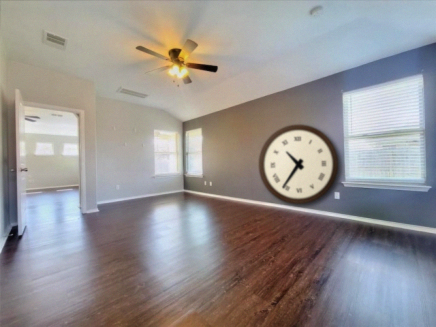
10.36
